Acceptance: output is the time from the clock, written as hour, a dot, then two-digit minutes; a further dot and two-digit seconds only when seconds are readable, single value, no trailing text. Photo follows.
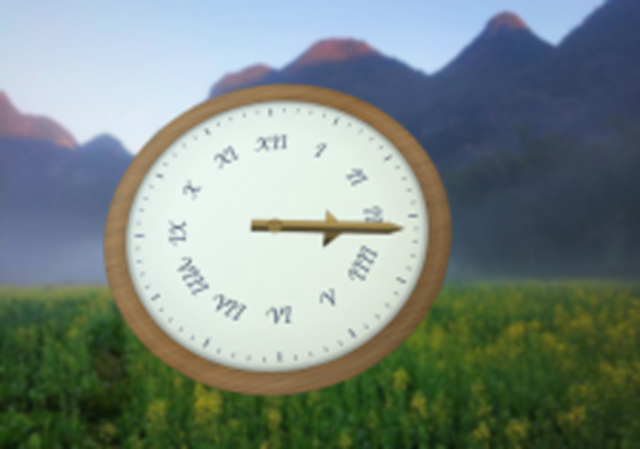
3.16
